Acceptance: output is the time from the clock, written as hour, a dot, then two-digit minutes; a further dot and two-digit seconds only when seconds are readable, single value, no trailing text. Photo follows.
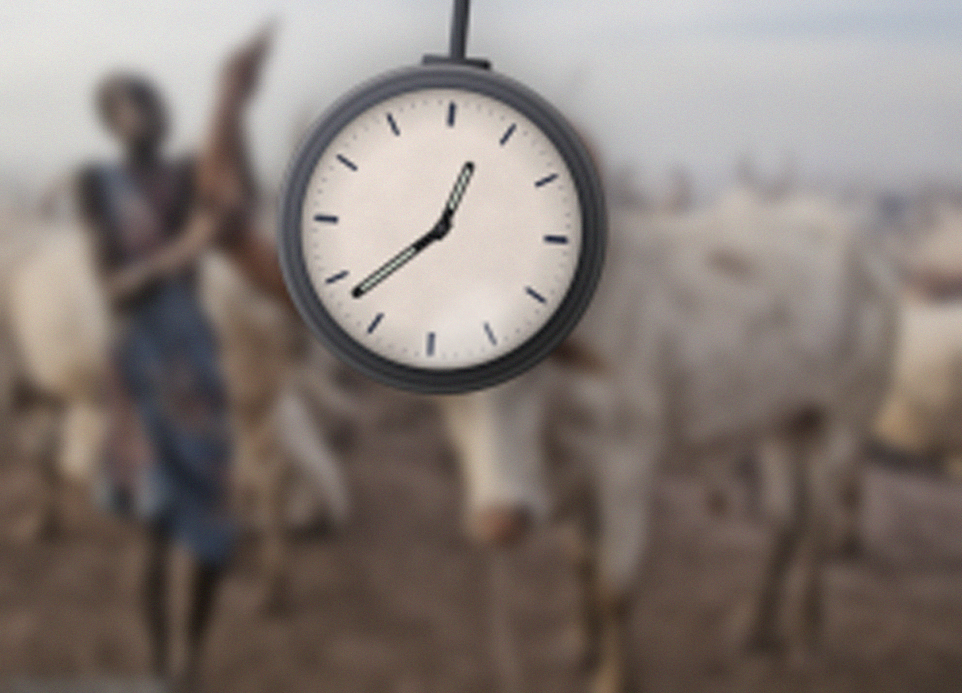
12.38
